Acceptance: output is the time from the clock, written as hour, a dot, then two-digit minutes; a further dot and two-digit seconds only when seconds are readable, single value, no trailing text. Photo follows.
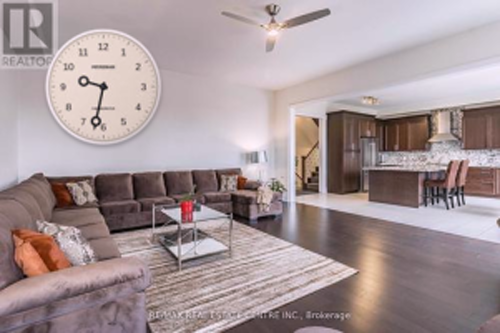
9.32
